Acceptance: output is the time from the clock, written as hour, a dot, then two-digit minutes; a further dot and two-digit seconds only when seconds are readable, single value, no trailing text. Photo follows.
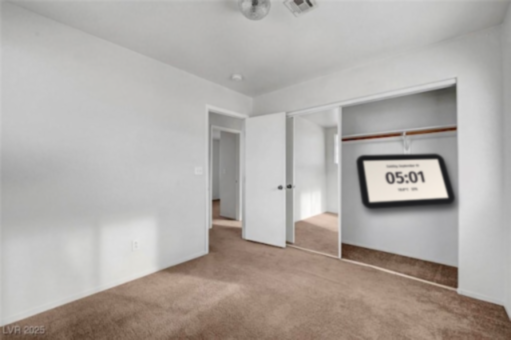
5.01
